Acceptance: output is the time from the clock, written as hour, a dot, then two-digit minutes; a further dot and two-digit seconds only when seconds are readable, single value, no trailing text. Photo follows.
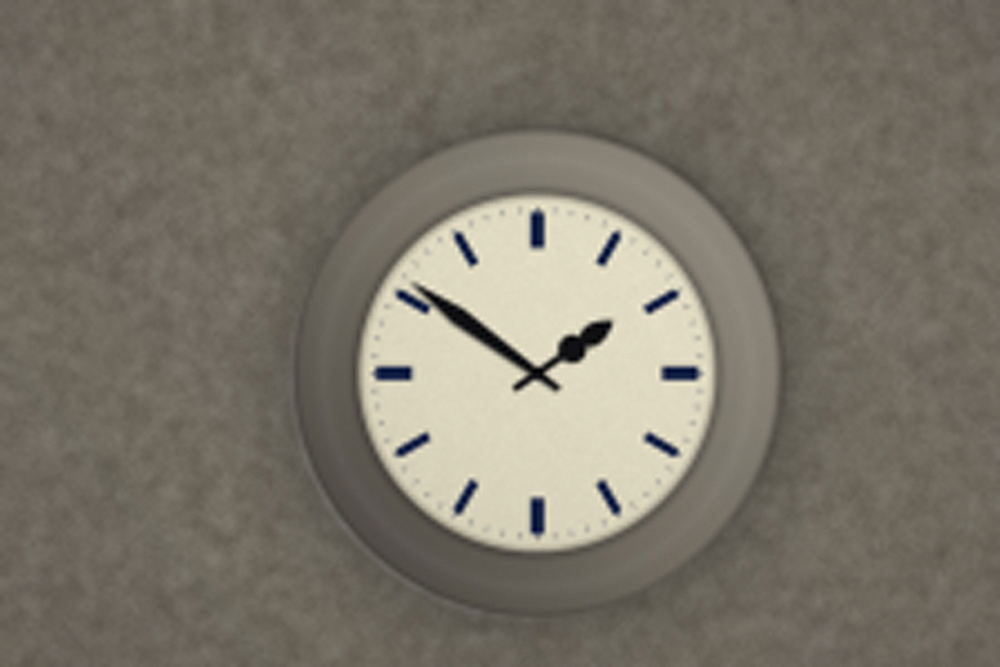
1.51
